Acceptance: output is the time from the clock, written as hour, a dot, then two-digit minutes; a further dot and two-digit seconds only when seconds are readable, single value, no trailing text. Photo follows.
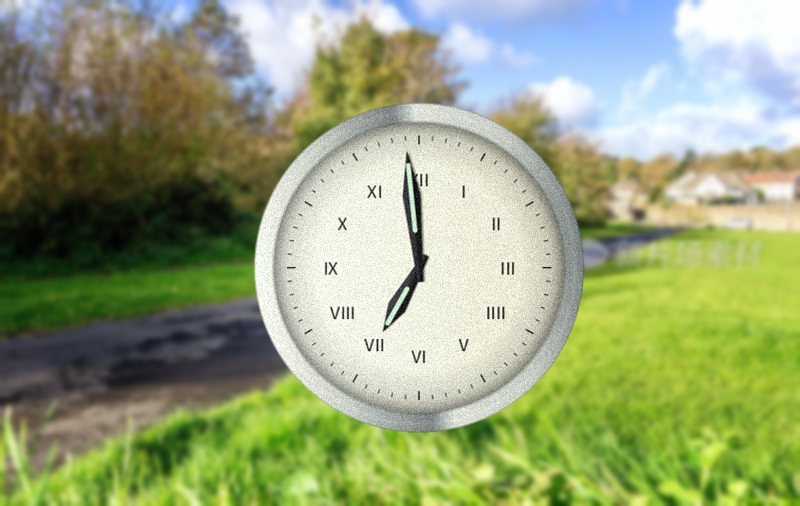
6.59
